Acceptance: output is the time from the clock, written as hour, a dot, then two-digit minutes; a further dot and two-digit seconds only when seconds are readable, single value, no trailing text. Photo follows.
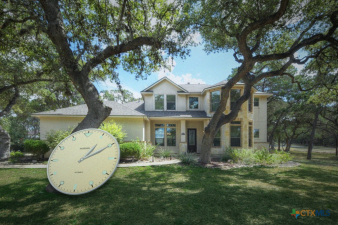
1.10
